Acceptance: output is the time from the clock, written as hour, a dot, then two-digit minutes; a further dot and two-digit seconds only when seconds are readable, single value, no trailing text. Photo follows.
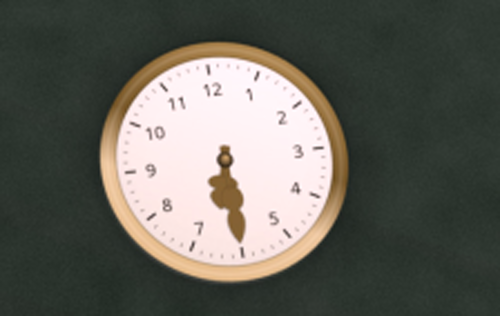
6.30
